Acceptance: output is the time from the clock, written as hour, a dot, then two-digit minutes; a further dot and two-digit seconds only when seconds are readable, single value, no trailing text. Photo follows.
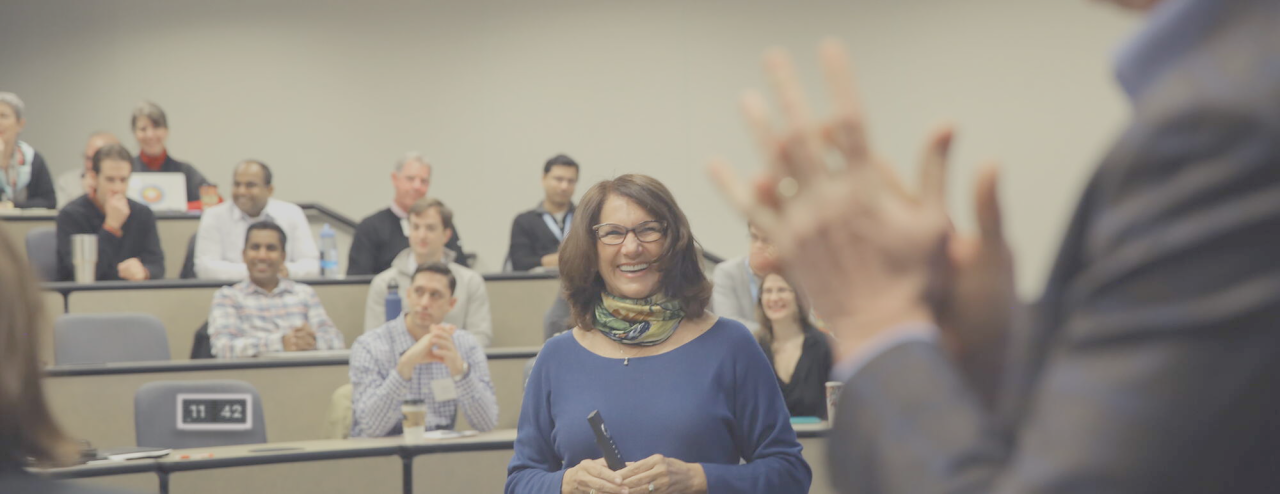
11.42
